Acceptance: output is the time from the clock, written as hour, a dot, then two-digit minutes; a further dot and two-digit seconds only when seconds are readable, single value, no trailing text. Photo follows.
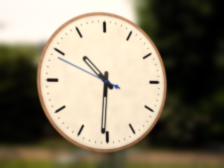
10.30.49
